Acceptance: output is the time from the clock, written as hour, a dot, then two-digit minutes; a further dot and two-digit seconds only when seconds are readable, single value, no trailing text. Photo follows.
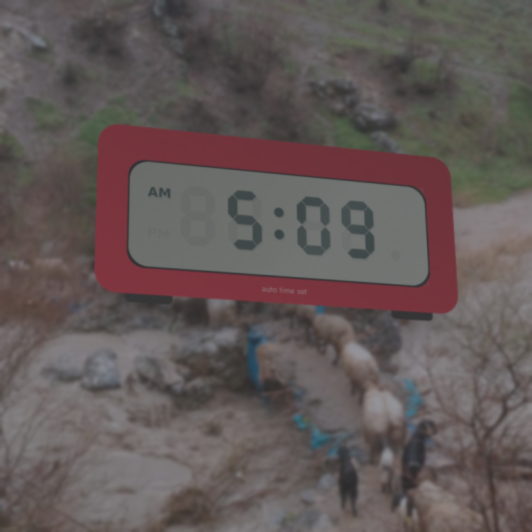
5.09
